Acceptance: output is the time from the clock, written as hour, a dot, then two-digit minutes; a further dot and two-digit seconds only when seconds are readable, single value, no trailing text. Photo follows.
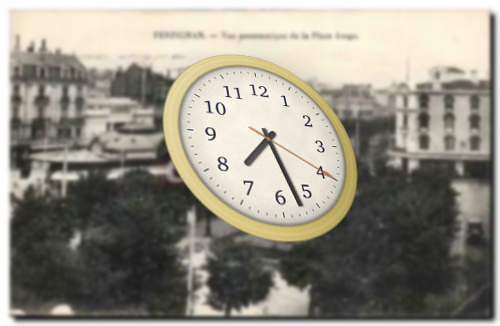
7.27.20
